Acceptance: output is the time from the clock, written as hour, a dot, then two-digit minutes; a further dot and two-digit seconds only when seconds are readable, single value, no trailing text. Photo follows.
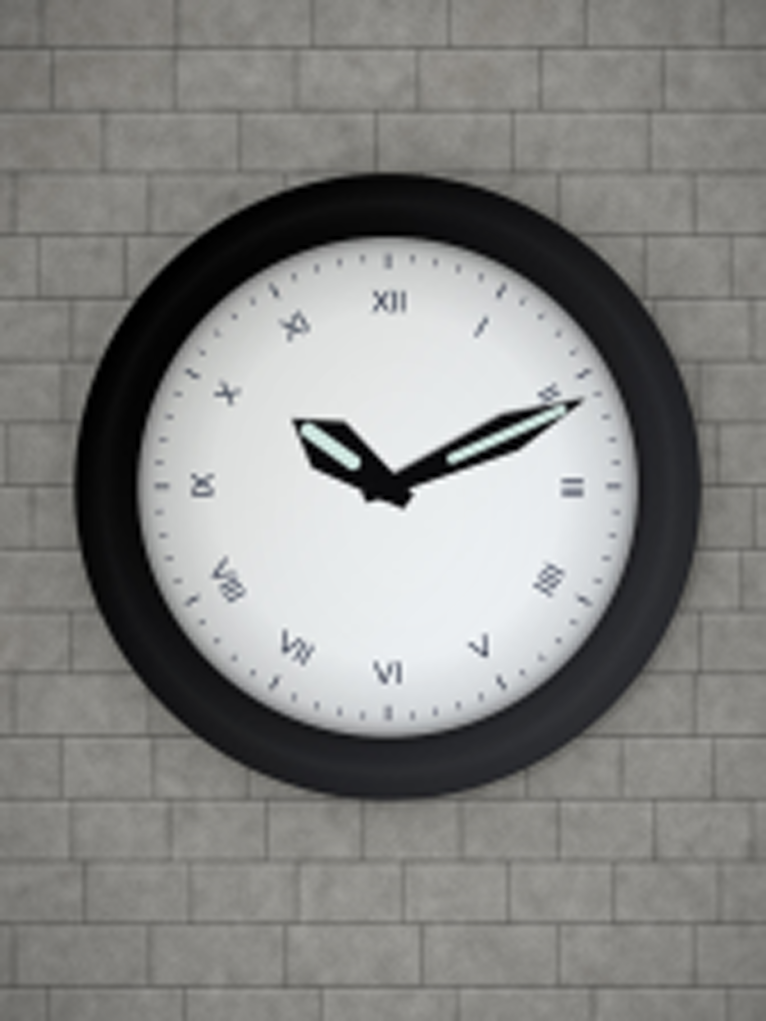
10.11
